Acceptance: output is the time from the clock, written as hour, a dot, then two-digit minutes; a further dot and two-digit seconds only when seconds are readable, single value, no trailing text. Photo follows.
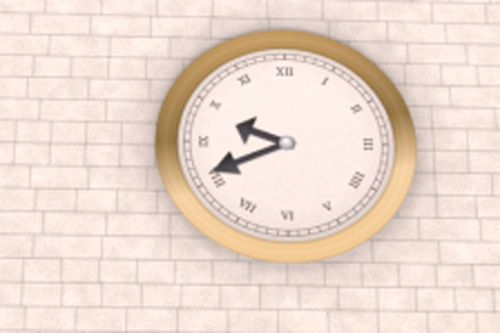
9.41
